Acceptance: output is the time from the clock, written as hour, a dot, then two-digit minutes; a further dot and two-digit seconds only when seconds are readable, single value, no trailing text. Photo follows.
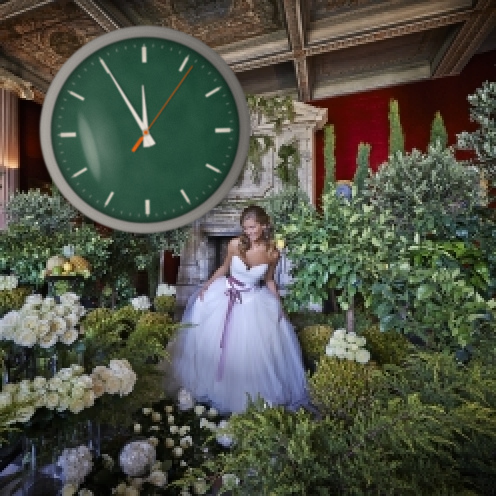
11.55.06
